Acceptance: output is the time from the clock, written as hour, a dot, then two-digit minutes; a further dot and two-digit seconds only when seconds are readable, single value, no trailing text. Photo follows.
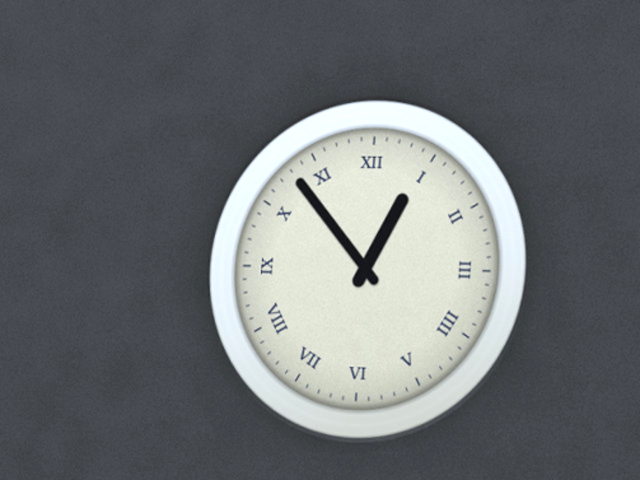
12.53
